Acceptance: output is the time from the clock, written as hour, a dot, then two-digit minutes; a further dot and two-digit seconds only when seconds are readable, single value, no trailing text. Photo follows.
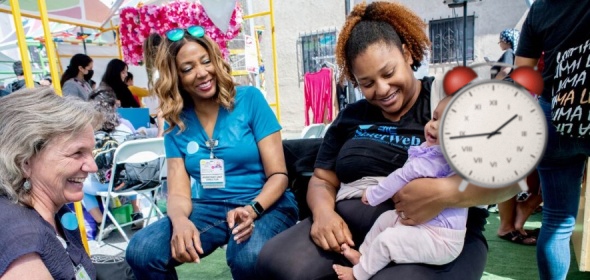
1.44
